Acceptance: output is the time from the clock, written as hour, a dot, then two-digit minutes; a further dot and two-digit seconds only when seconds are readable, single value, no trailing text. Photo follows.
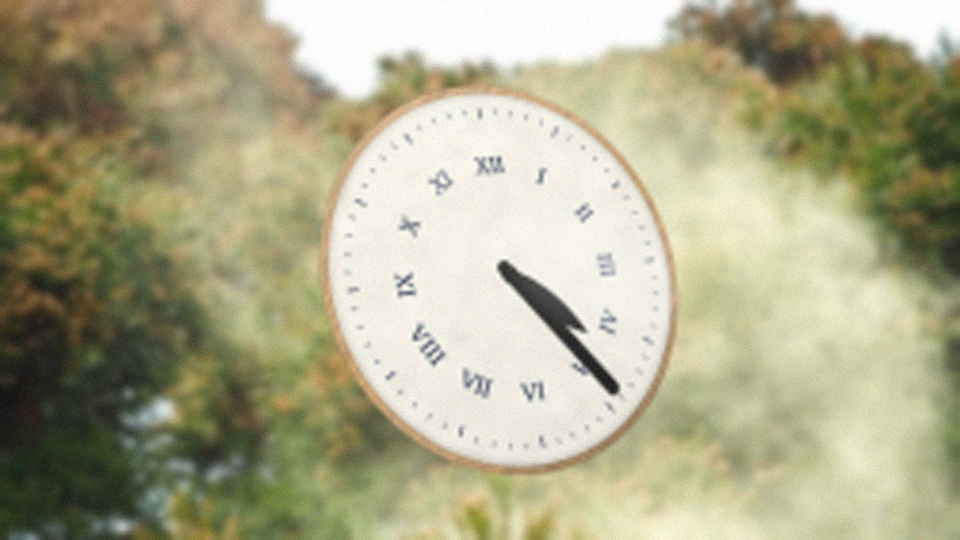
4.24
